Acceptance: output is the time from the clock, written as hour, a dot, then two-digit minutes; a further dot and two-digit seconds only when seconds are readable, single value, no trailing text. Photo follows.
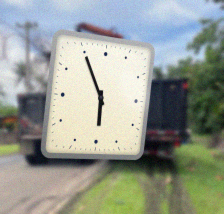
5.55
